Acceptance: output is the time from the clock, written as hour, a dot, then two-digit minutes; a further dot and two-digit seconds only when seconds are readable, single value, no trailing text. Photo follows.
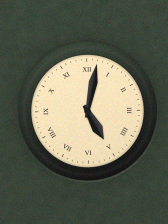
5.02
